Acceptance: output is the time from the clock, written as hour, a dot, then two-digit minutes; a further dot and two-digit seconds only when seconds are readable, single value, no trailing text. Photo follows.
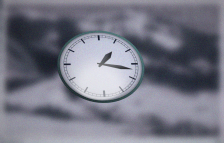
1.17
